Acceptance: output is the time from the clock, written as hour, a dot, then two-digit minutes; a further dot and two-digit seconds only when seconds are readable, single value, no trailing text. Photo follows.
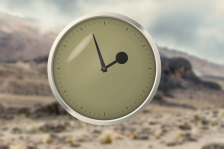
1.57
